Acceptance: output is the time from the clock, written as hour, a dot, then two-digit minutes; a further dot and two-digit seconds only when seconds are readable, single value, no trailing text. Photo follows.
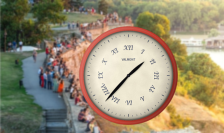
1.37
